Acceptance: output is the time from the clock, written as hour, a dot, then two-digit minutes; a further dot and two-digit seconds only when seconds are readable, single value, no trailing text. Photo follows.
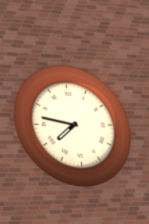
7.47
